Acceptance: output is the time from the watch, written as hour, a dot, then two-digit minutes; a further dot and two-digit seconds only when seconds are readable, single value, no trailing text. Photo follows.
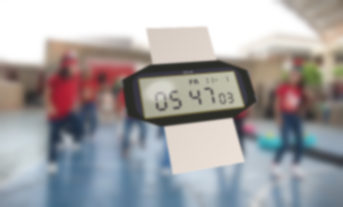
5.47.03
